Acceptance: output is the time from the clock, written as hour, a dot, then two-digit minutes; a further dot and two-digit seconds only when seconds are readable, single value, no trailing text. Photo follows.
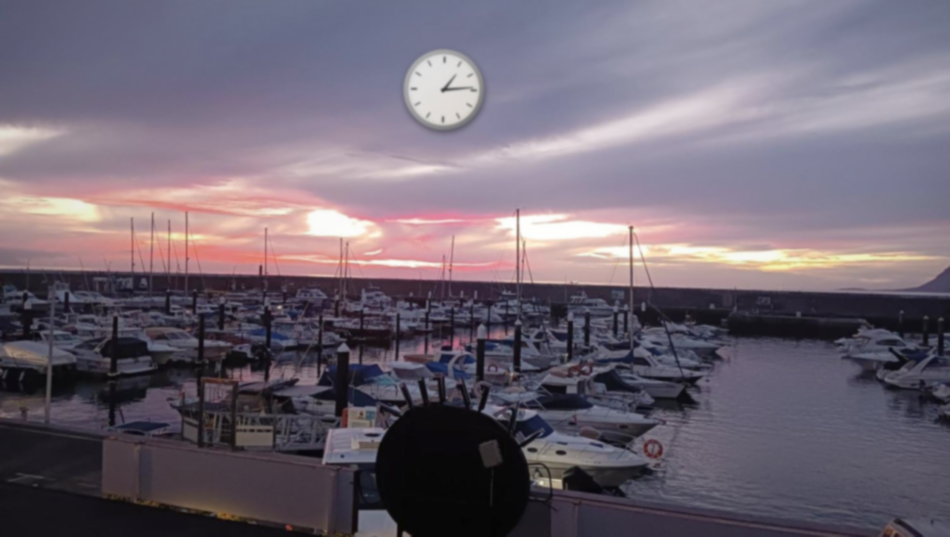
1.14
